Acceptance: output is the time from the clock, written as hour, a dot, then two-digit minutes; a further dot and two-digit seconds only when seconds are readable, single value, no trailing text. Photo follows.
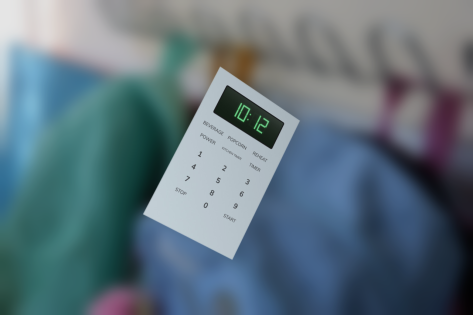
10.12
